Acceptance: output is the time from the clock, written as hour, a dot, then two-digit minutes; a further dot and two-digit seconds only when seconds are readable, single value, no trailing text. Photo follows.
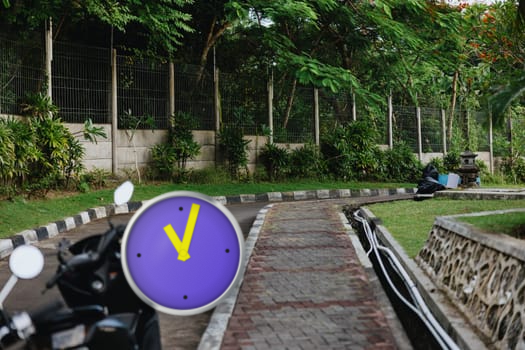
11.03
